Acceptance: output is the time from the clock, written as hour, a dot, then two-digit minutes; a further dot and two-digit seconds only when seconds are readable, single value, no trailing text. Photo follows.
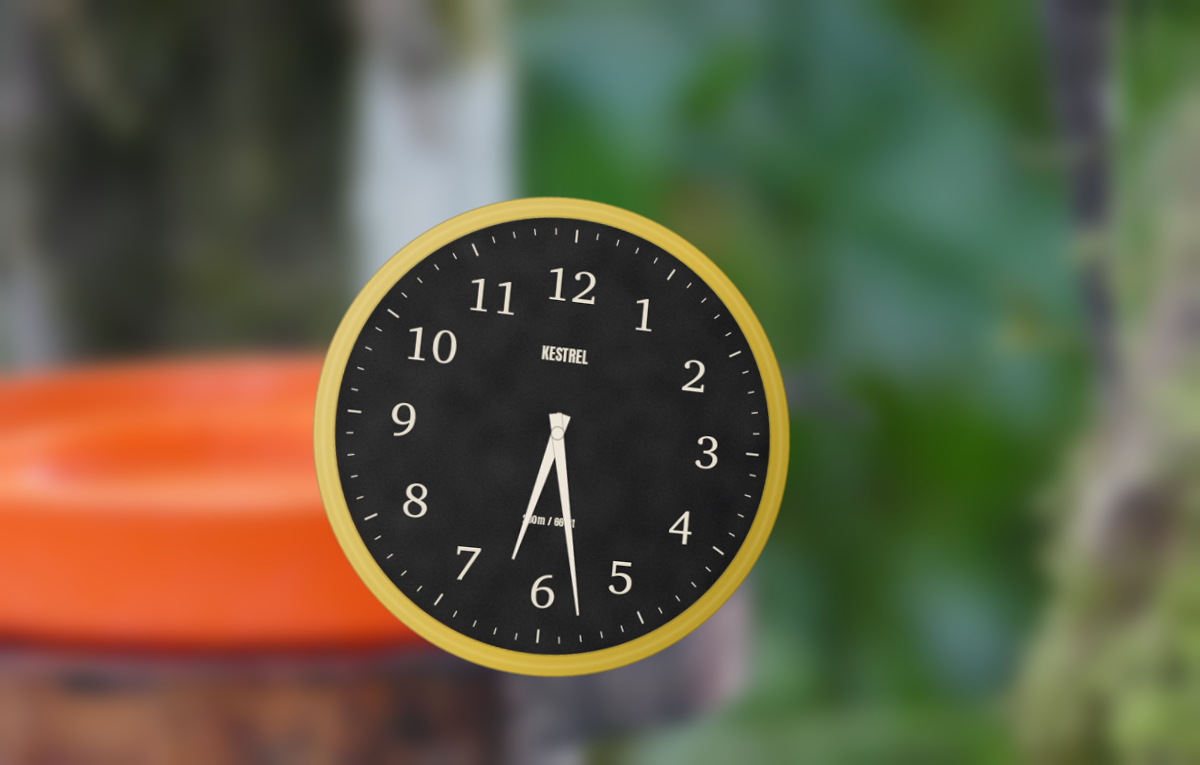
6.28
